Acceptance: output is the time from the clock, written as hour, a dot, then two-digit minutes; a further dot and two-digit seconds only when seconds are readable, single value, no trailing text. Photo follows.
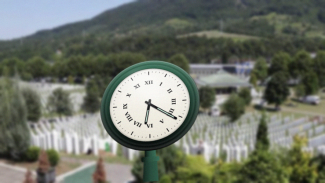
6.21
